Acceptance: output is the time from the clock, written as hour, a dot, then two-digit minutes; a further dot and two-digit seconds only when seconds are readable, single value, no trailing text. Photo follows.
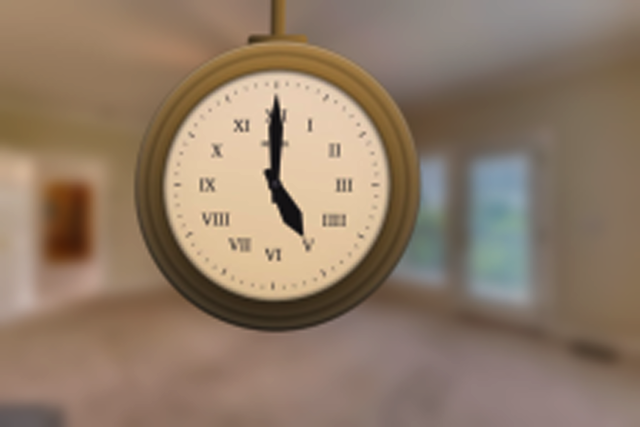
5.00
